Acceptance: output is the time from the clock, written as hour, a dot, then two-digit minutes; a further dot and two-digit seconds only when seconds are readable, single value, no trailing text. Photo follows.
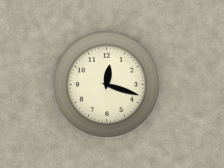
12.18
